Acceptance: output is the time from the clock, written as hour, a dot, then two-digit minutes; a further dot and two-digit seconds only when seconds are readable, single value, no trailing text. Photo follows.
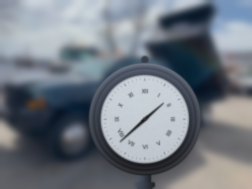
1.38
